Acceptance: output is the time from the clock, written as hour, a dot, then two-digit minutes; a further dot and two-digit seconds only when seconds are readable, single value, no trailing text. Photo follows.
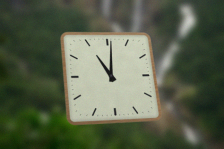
11.01
